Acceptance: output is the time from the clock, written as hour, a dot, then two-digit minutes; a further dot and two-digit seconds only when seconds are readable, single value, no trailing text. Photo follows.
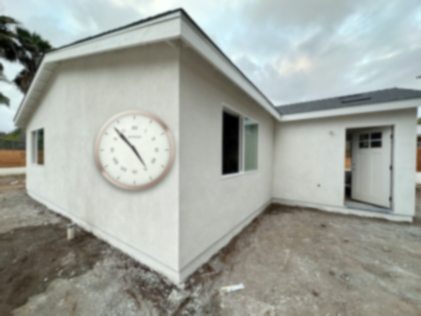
4.53
